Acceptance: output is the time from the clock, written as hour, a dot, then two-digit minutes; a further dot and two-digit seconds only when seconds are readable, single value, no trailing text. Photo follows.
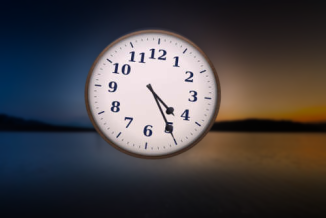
4.25
